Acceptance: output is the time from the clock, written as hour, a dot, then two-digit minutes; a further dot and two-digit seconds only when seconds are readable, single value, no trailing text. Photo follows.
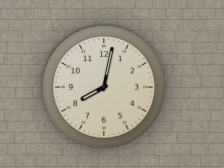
8.02
